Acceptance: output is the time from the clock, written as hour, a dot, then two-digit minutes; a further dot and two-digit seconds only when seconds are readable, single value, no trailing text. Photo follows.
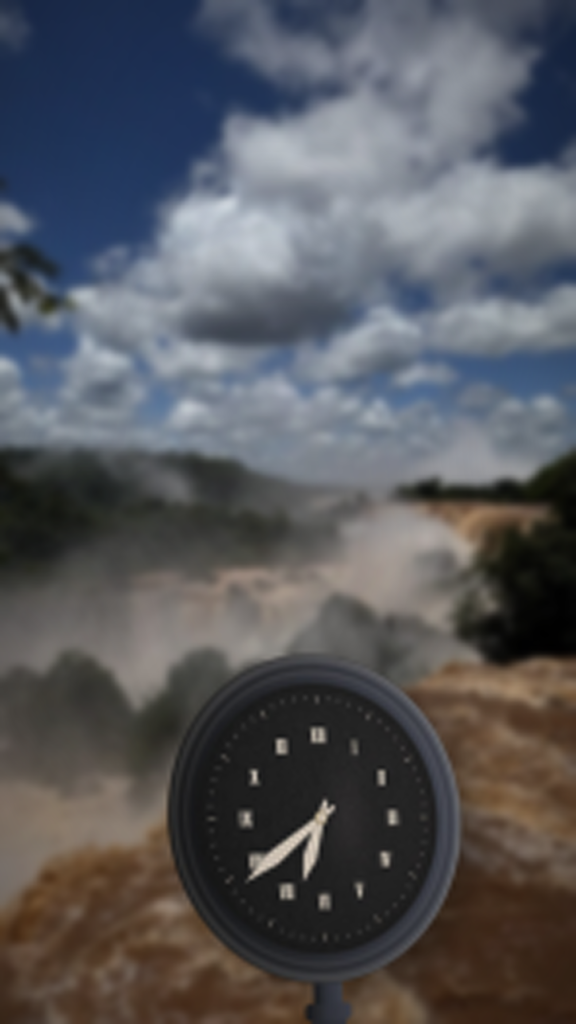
6.39
